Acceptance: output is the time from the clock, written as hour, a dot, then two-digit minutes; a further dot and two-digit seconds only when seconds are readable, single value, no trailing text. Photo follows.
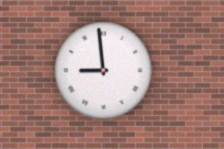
8.59
